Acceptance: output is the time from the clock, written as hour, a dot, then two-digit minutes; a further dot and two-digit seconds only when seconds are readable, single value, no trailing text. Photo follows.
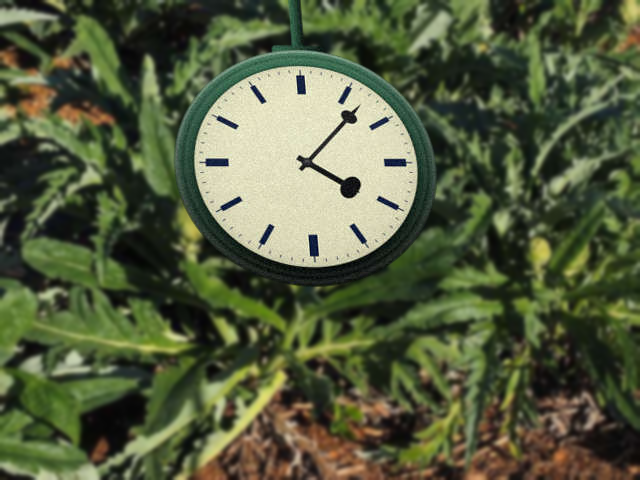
4.07
